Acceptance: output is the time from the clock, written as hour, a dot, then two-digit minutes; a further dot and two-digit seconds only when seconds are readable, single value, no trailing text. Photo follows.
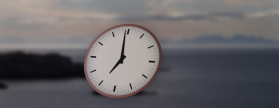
6.59
